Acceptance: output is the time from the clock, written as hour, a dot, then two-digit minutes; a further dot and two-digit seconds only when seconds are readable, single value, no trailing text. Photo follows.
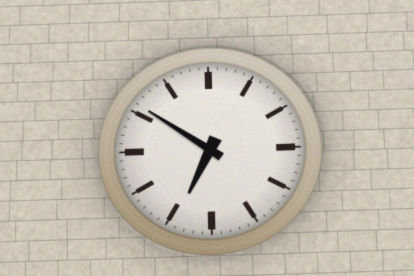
6.51
